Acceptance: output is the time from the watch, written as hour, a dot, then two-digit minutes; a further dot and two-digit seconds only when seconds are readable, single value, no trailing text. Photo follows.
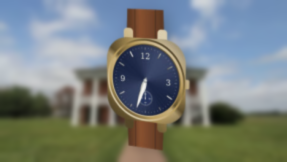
6.33
